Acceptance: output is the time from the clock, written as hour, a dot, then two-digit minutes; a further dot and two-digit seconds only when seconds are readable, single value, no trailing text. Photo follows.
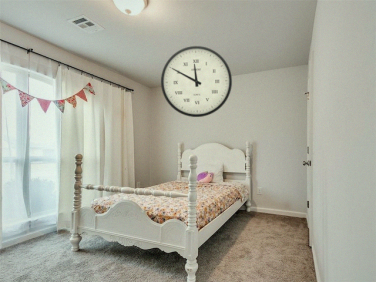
11.50
